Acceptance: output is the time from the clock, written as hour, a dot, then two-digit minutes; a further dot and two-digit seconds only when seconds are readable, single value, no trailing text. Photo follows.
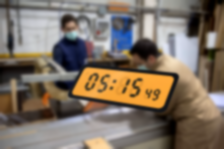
5.15
